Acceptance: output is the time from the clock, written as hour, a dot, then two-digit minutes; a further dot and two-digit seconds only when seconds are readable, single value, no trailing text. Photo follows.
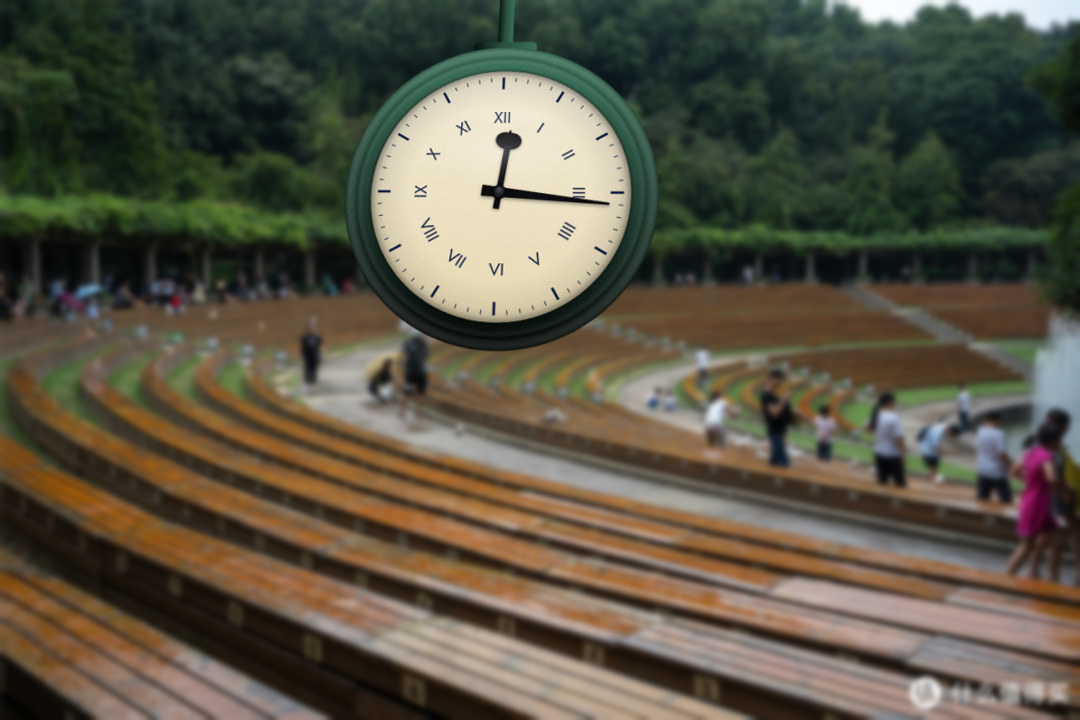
12.16
